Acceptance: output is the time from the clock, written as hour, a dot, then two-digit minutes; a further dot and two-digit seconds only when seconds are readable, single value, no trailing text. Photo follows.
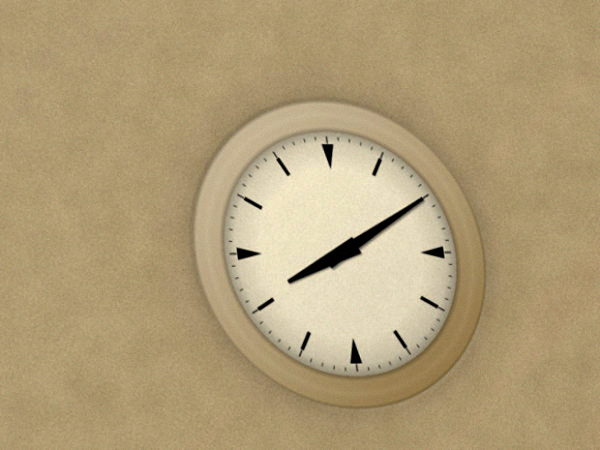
8.10
